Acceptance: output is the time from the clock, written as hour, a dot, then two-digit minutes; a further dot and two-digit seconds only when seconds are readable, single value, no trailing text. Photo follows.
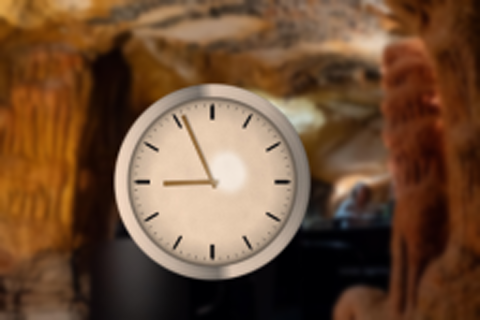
8.56
